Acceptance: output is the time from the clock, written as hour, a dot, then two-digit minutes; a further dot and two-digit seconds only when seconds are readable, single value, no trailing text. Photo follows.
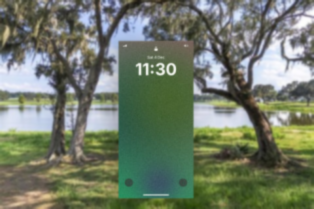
11.30
